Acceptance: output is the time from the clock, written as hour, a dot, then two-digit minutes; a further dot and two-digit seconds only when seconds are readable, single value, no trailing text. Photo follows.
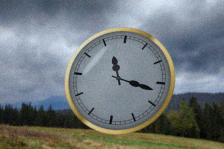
11.17
